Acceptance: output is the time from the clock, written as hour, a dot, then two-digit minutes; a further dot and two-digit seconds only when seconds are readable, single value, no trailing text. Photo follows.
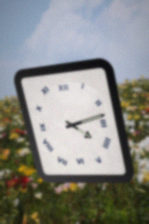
4.13
